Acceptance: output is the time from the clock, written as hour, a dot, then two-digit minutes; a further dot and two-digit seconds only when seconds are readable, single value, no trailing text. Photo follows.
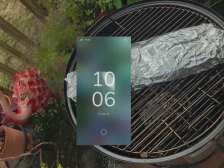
10.06
